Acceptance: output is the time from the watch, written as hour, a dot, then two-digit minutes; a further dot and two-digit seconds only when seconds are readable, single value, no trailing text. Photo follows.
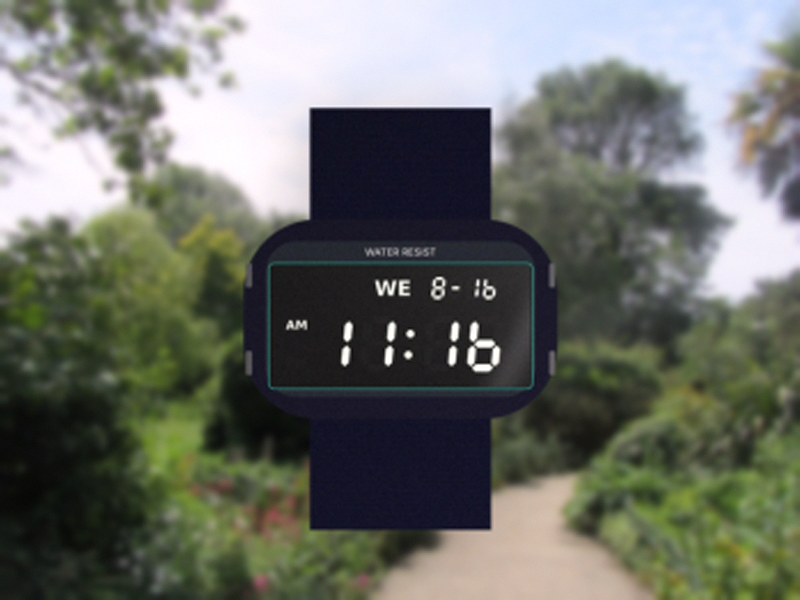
11.16
